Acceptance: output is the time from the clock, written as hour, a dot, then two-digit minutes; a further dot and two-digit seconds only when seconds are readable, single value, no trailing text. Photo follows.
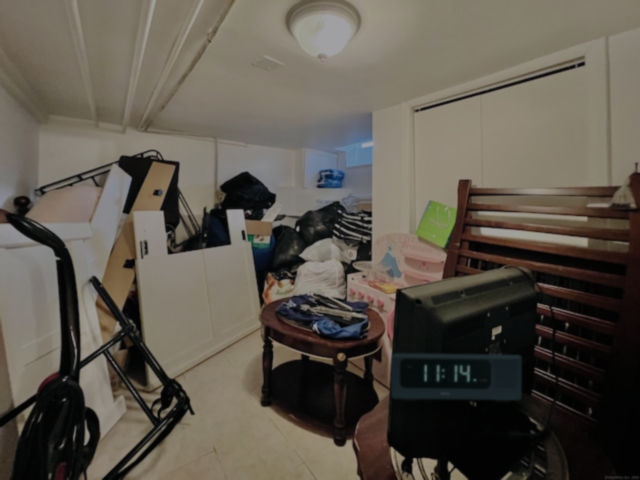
11.14
